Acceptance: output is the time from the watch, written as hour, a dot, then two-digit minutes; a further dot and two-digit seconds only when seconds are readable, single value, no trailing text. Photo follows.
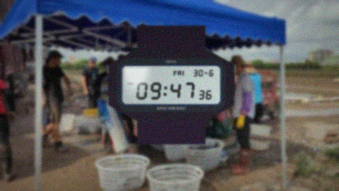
9.47
